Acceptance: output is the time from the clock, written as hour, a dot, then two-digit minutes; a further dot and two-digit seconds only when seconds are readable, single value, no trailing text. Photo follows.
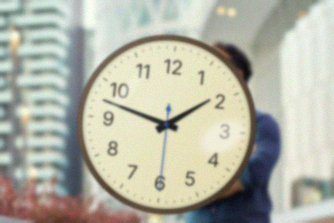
1.47.30
